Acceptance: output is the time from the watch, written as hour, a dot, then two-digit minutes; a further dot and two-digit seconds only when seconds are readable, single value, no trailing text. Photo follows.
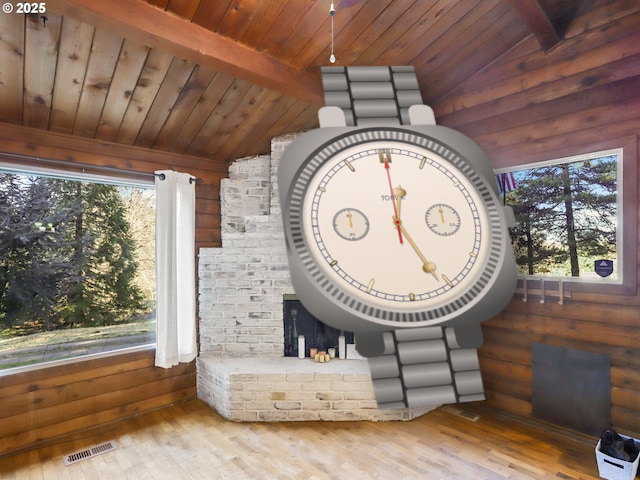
12.26
